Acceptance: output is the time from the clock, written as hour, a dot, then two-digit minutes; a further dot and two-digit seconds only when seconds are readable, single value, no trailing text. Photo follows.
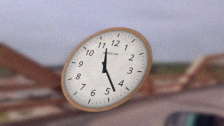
11.23
